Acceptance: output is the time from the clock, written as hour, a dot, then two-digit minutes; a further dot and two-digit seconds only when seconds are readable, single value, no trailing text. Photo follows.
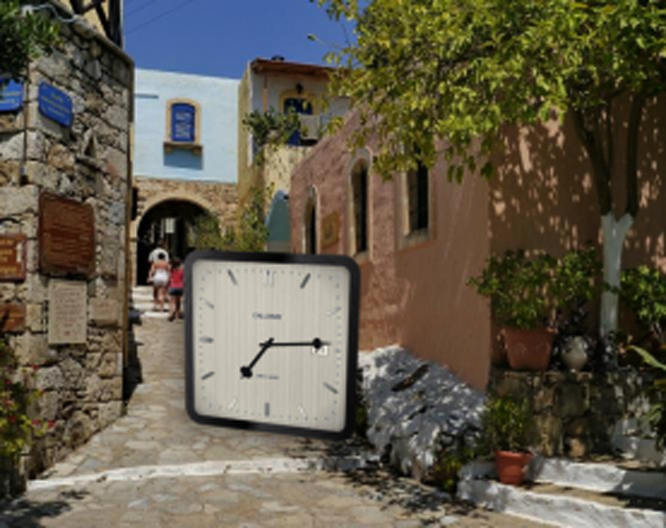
7.14
